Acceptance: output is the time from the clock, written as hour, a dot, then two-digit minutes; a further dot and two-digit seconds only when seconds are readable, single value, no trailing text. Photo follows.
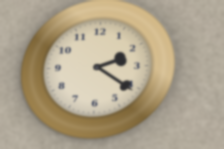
2.21
